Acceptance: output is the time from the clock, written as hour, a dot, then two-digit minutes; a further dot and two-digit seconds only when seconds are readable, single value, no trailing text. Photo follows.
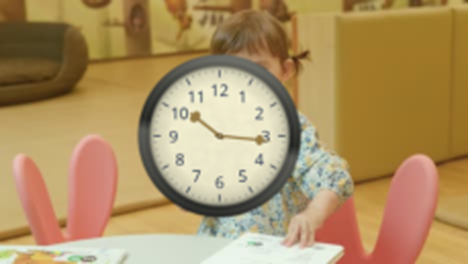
10.16
